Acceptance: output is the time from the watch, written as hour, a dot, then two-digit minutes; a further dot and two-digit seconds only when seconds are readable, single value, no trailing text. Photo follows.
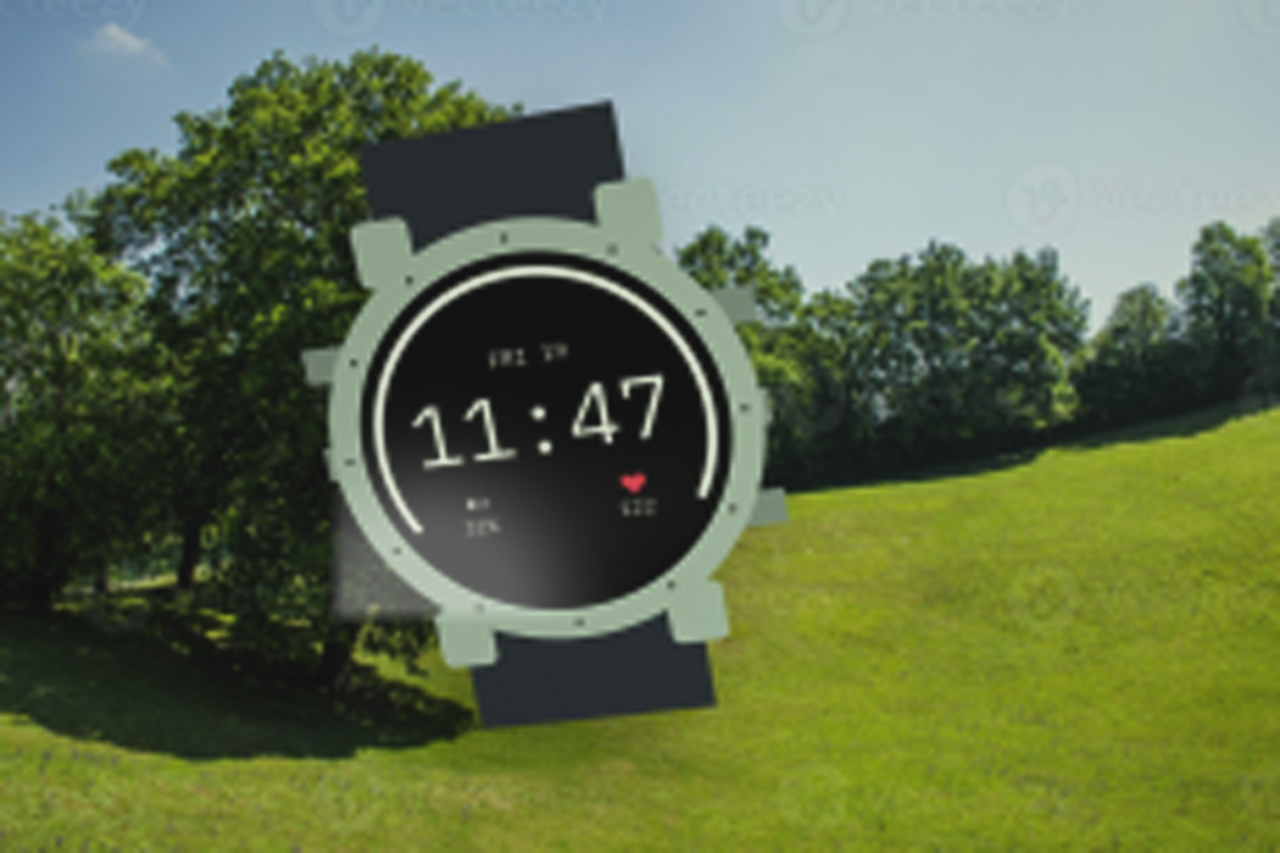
11.47
